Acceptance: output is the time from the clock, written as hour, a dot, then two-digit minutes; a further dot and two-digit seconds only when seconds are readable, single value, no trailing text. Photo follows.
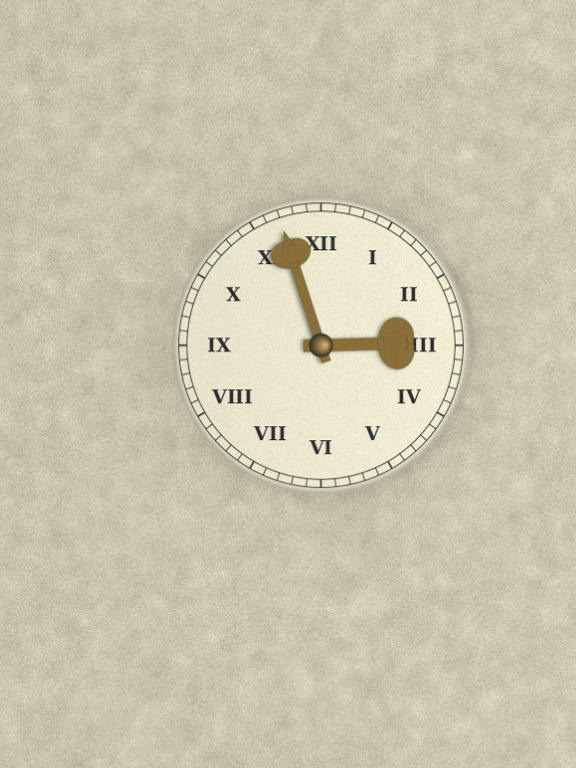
2.57
